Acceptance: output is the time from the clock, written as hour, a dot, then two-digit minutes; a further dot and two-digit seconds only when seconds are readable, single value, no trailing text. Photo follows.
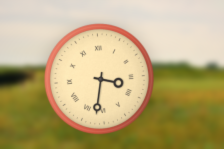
3.32
